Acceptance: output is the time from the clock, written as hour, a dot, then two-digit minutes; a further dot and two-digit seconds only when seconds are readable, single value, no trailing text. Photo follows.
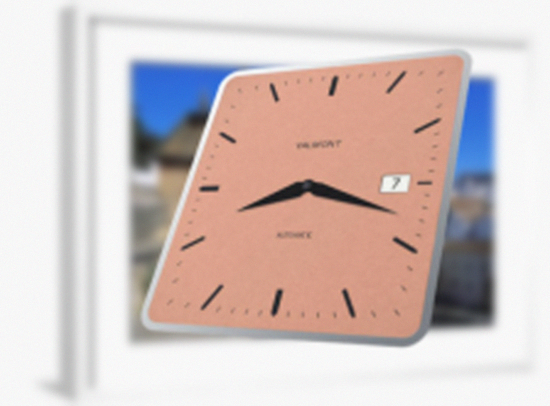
8.18
